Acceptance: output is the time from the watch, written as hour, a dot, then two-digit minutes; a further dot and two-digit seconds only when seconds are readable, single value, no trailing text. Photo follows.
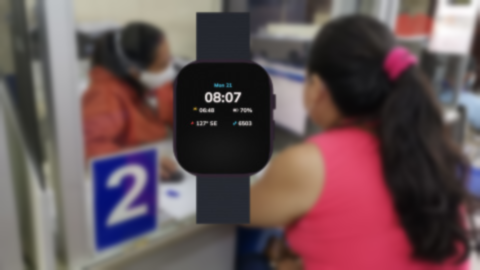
8.07
